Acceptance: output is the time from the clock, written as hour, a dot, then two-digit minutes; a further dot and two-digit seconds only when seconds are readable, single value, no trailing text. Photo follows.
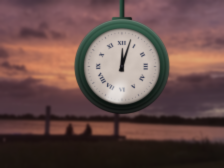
12.03
